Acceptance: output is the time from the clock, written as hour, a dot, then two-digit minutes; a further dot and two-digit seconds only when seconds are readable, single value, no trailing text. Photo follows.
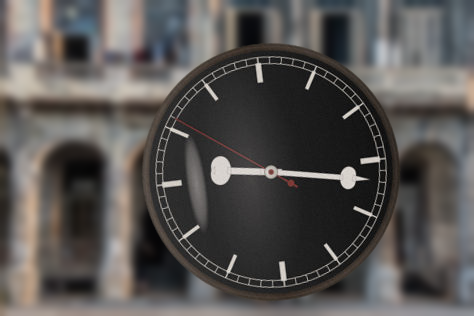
9.16.51
